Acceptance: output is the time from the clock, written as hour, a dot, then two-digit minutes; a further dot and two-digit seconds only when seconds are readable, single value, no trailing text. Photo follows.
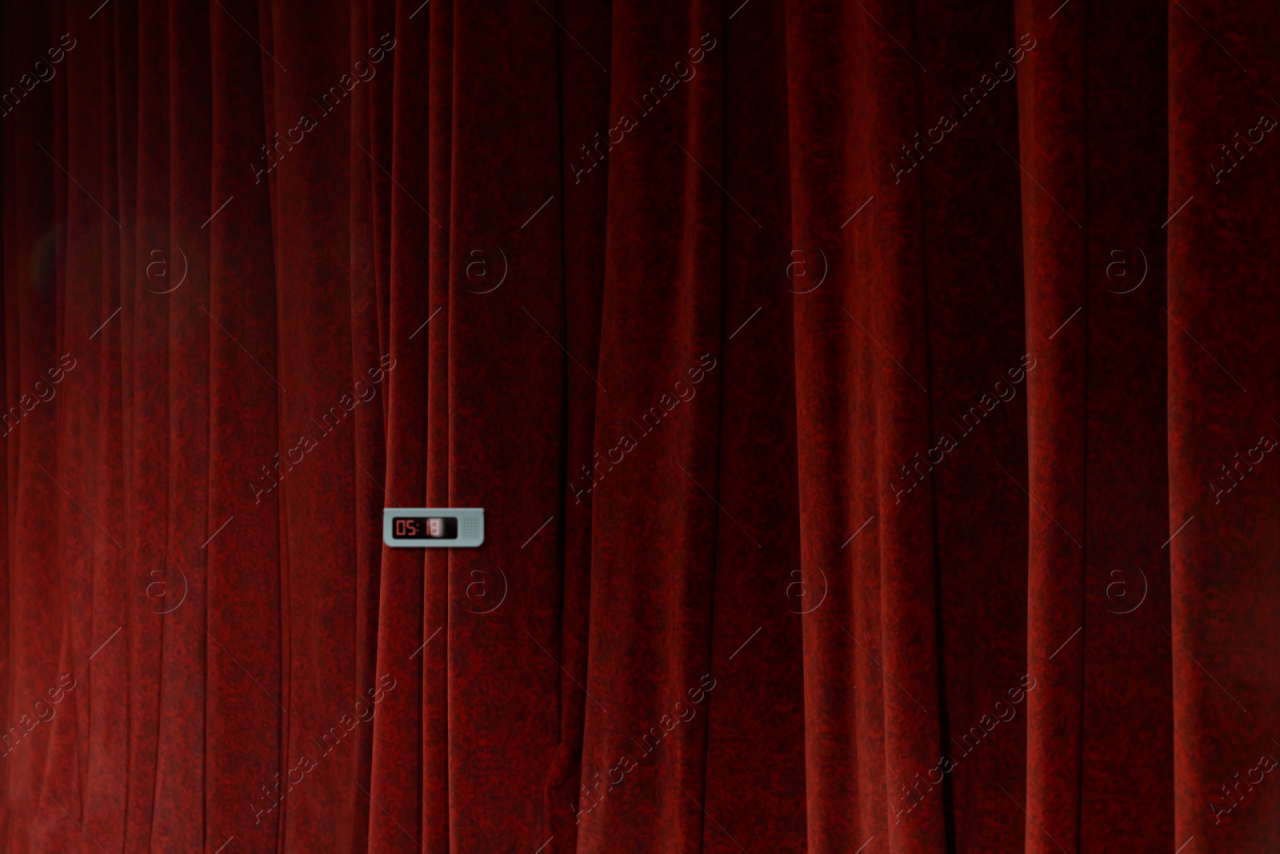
5.18
